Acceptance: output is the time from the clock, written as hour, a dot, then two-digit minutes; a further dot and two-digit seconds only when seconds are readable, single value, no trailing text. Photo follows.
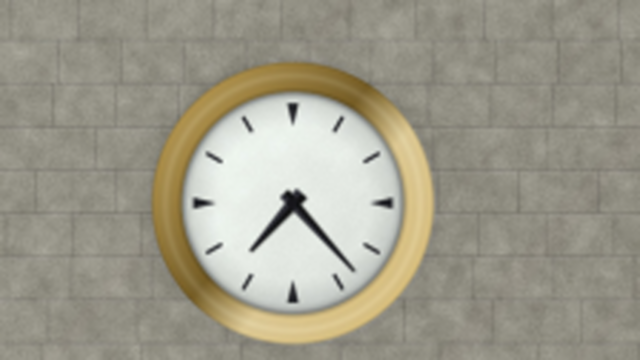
7.23
